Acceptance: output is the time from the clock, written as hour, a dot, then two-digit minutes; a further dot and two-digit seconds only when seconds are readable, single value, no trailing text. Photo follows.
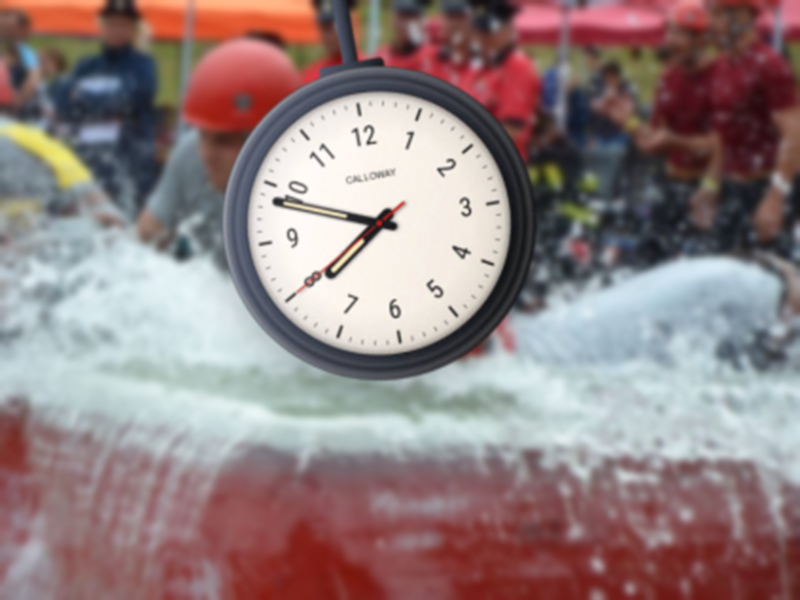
7.48.40
